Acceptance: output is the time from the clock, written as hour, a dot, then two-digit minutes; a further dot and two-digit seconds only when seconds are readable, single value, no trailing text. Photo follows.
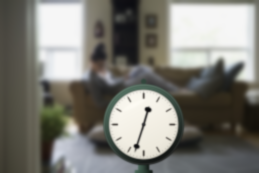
12.33
